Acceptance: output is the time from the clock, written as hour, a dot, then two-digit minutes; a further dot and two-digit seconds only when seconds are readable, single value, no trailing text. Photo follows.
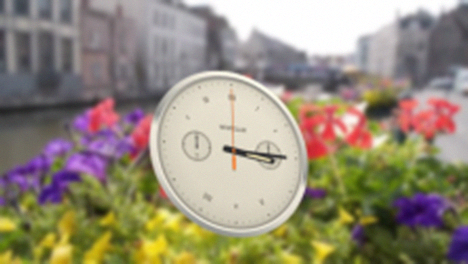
3.15
